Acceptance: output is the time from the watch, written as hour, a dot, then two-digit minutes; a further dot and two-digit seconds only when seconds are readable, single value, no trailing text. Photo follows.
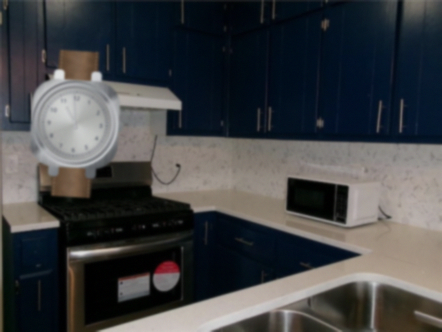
10.59
